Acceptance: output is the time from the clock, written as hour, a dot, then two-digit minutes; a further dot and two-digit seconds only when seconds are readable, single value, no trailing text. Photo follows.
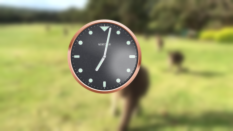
7.02
